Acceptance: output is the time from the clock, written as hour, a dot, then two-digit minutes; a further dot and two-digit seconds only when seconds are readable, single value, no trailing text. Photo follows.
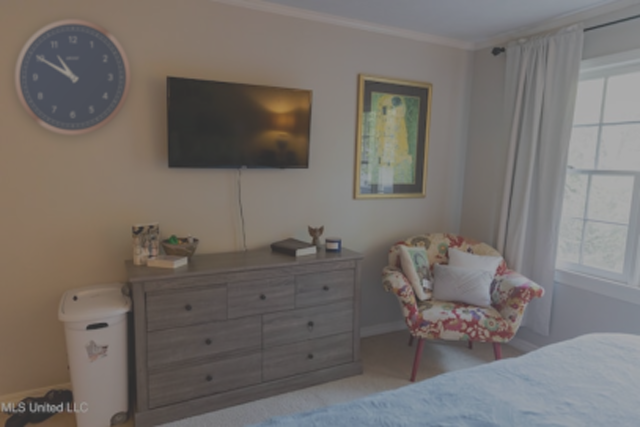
10.50
